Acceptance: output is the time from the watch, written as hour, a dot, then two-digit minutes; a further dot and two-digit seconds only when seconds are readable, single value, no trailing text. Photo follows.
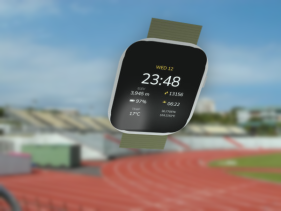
23.48
